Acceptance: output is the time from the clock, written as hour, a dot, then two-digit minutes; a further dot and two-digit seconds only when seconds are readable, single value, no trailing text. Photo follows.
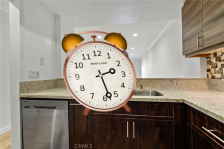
2.28
